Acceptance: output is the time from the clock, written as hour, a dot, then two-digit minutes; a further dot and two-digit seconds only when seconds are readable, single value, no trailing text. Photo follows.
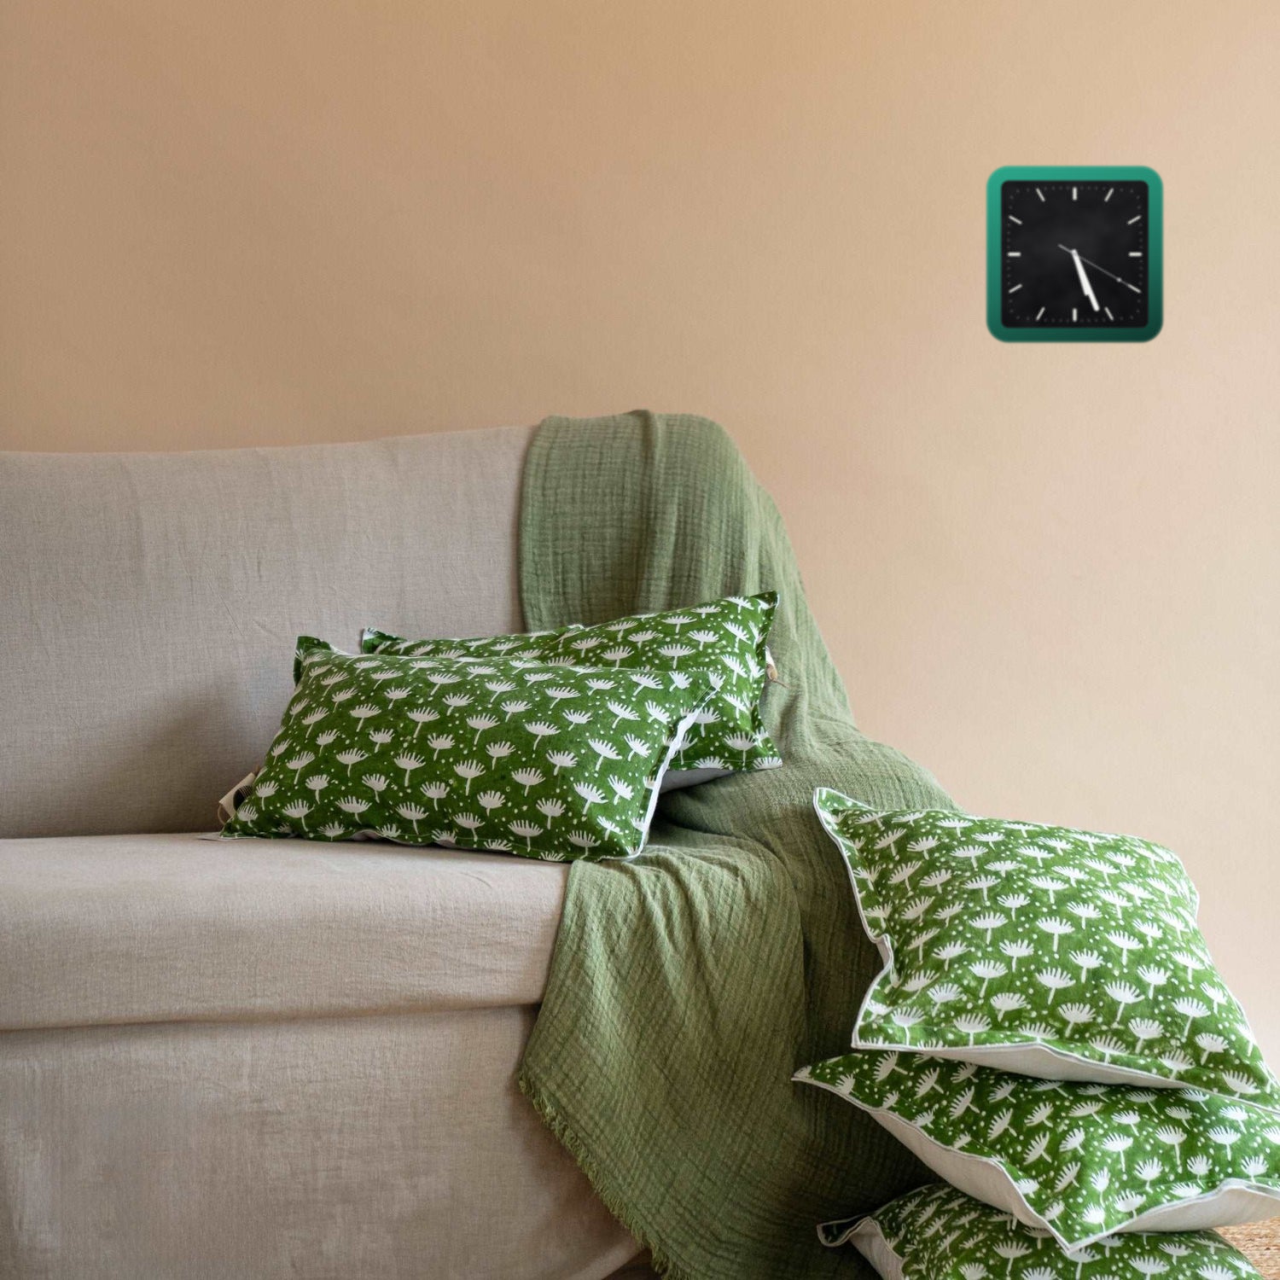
5.26.20
